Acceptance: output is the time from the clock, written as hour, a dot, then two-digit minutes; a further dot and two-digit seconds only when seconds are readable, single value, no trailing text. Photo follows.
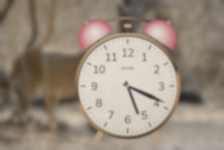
5.19
